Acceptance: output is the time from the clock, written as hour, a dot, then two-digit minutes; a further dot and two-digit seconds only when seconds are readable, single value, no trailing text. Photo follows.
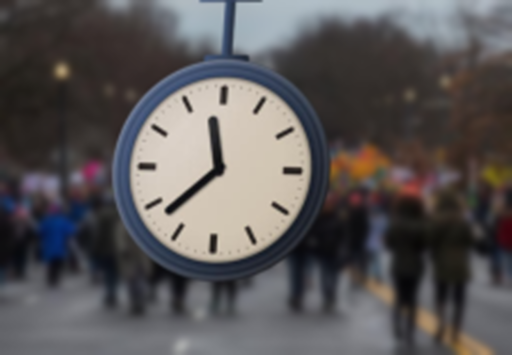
11.38
